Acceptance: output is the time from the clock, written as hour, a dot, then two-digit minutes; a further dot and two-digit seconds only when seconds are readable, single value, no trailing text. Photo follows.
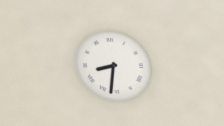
8.32
